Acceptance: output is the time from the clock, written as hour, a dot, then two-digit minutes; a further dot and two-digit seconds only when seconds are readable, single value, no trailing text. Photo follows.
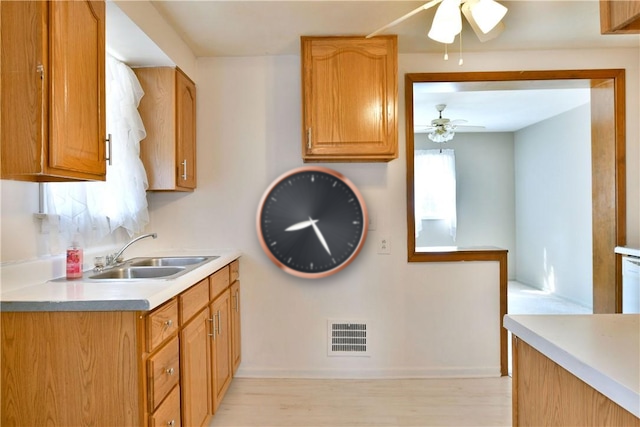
8.25
